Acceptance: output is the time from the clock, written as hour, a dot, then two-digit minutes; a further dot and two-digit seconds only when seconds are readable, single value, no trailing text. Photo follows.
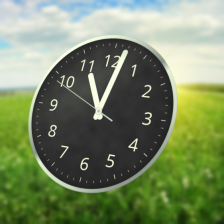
11.01.49
